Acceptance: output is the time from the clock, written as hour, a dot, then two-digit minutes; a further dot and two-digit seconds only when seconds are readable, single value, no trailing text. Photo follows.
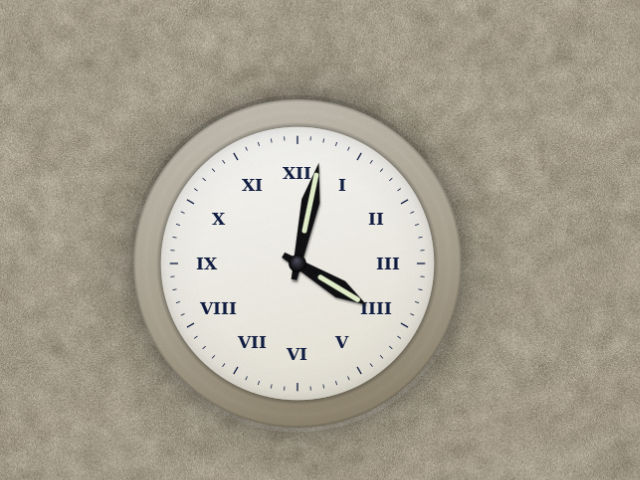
4.02
